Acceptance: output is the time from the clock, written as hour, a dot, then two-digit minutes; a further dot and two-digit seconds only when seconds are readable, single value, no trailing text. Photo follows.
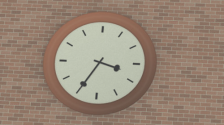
3.35
